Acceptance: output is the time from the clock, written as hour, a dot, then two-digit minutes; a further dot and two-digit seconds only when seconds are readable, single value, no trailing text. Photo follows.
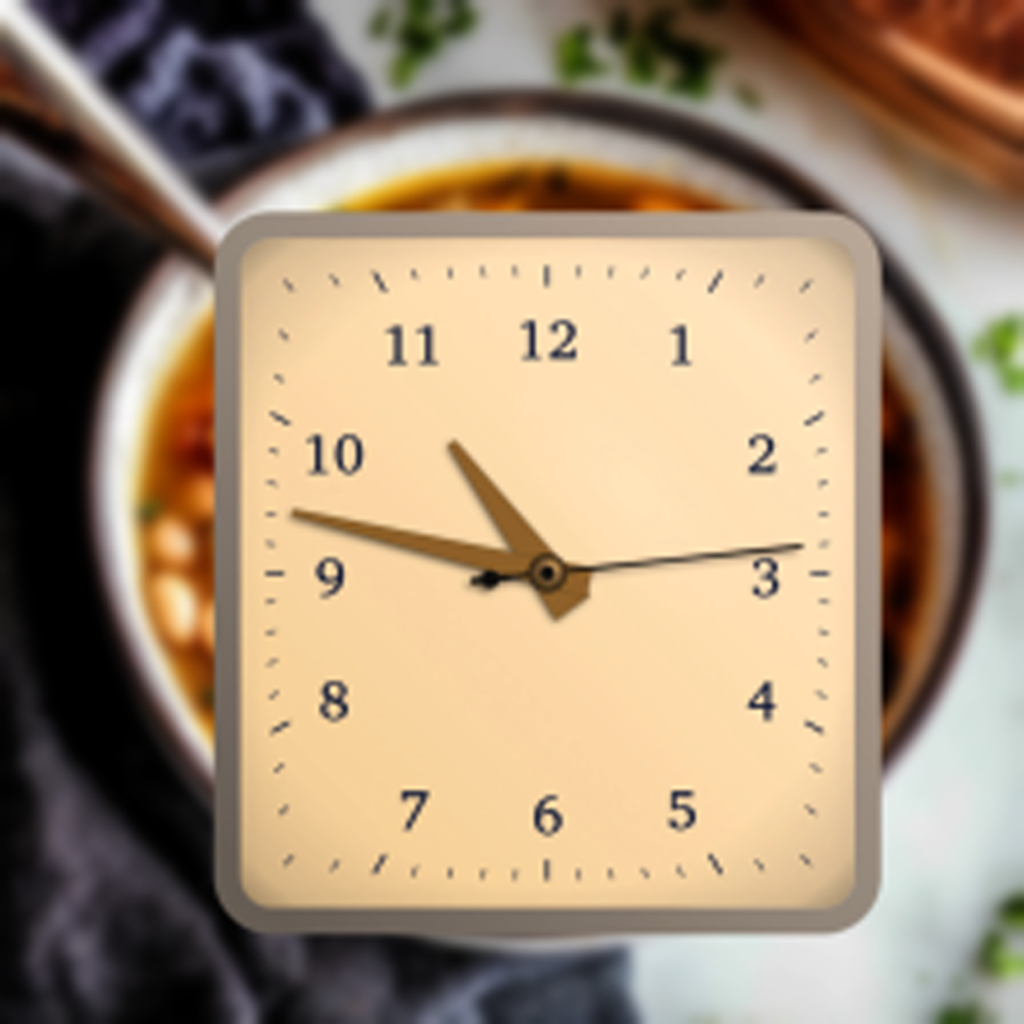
10.47.14
